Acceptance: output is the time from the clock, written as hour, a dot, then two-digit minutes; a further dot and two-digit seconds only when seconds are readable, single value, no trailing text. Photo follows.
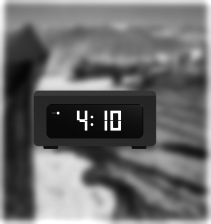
4.10
